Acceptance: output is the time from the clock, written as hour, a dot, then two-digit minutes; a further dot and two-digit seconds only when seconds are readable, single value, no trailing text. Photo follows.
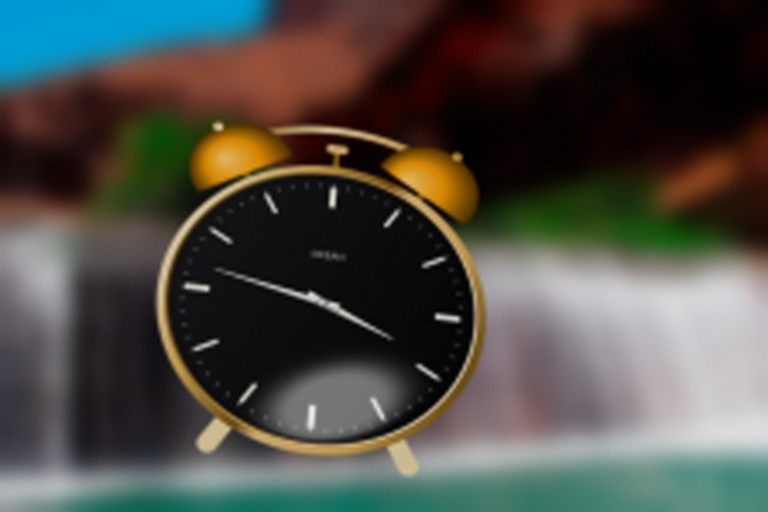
3.47
